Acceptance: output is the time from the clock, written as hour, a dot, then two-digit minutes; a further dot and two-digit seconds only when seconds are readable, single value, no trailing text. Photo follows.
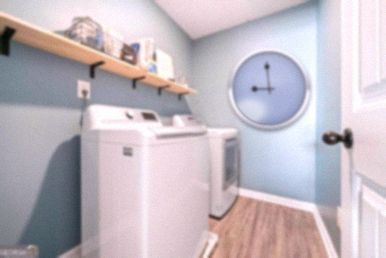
8.59
